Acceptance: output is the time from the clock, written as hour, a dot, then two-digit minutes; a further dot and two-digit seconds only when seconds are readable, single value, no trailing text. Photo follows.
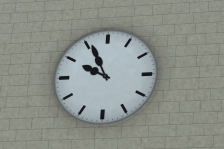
9.56
